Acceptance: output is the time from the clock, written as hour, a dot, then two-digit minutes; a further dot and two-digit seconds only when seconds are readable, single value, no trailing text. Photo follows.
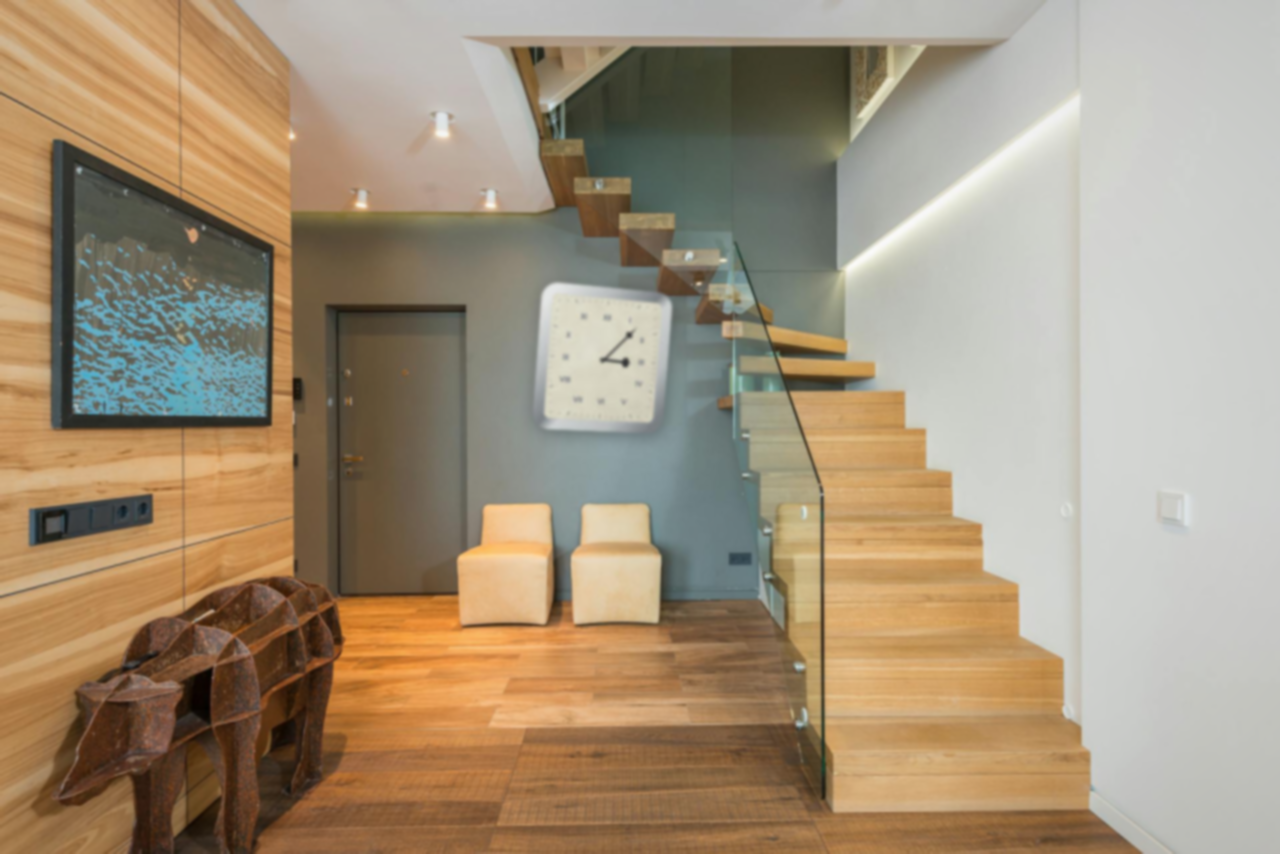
3.07
